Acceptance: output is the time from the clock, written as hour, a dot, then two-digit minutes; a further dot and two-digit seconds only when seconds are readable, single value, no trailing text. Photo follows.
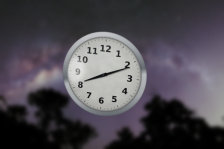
8.11
